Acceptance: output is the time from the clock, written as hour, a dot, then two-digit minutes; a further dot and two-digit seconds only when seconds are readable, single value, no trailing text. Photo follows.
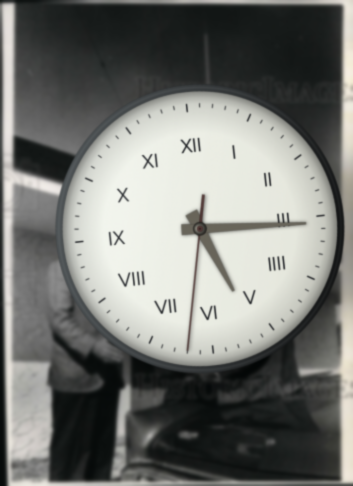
5.15.32
